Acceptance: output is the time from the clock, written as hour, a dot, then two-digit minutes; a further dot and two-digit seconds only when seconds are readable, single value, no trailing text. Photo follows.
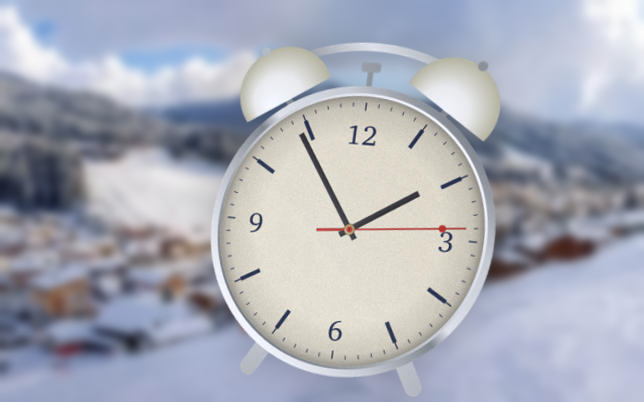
1.54.14
